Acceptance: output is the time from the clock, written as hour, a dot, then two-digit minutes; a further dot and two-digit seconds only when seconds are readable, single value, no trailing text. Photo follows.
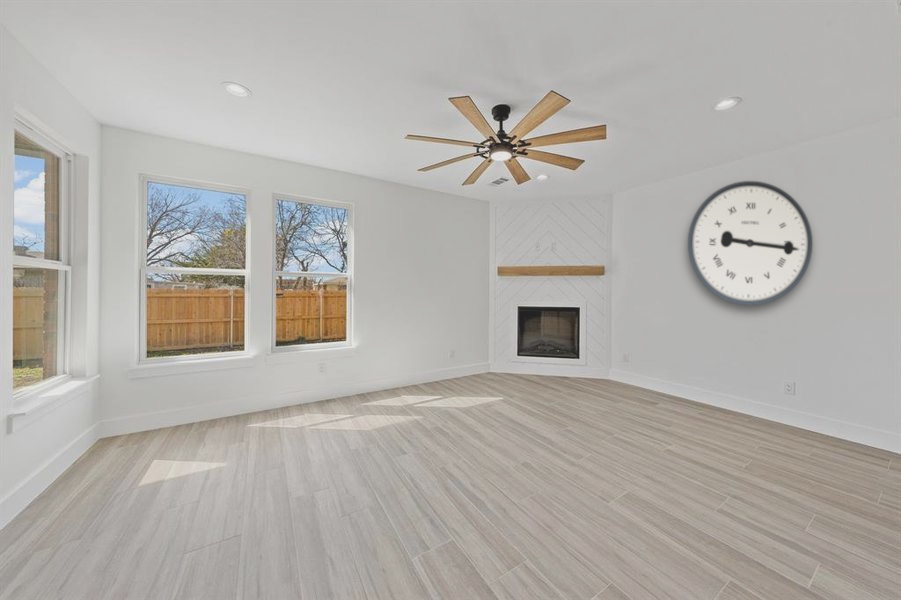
9.16
